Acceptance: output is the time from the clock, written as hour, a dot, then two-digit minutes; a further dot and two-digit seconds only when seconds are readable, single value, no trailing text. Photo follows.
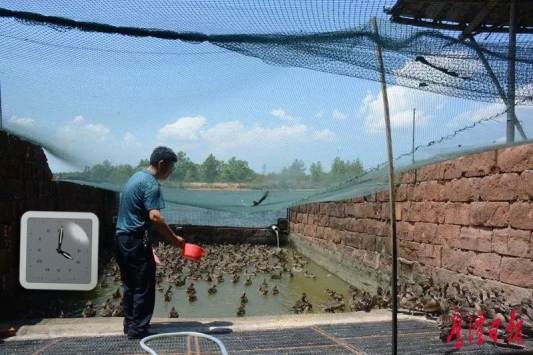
4.01
